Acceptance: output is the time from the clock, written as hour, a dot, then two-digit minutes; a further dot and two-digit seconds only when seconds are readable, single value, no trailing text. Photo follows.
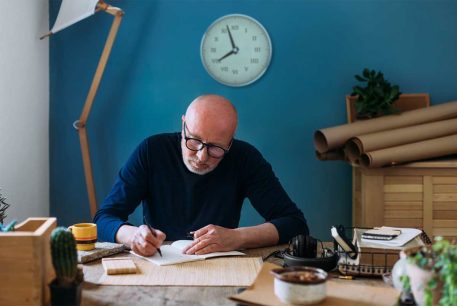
7.57
